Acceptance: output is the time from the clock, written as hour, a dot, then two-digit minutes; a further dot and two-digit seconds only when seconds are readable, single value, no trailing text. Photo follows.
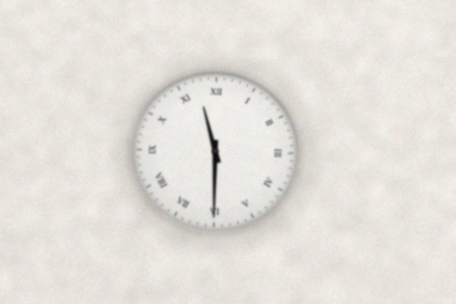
11.30
